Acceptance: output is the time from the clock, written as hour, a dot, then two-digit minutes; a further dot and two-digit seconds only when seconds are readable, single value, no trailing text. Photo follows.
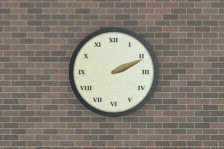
2.11
